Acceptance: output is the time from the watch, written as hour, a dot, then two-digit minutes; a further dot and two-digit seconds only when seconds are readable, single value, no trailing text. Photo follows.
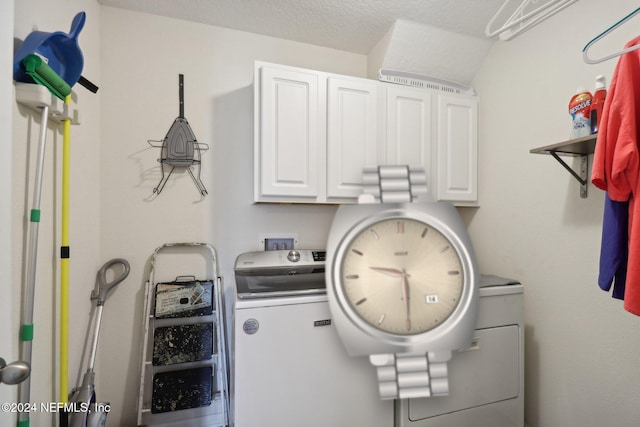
9.30
